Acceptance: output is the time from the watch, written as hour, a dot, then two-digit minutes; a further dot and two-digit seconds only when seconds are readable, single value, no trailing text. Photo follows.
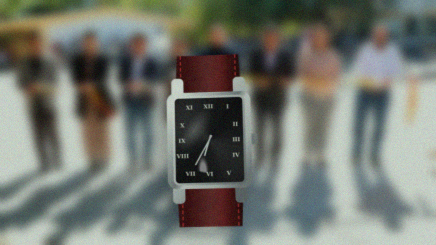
6.35
